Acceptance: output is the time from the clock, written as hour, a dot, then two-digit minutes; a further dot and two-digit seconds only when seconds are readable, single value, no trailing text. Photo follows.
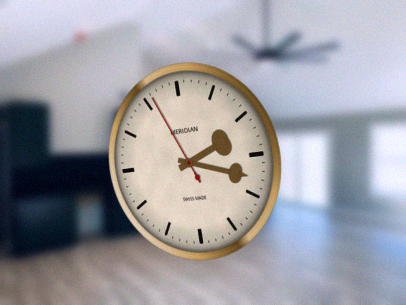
2.17.56
